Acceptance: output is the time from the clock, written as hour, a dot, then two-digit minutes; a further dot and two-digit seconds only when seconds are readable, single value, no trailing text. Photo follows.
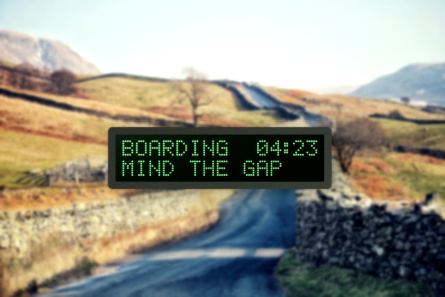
4.23
